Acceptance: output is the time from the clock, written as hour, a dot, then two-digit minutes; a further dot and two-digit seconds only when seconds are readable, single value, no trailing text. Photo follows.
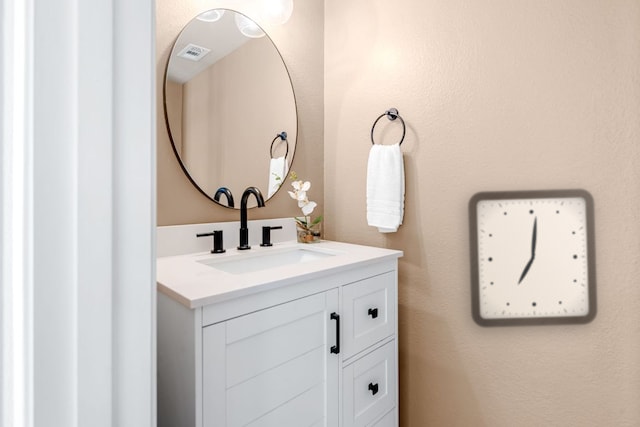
7.01
